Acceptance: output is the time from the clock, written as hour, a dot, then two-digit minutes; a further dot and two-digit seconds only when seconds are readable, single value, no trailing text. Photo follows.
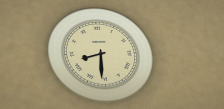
8.31
